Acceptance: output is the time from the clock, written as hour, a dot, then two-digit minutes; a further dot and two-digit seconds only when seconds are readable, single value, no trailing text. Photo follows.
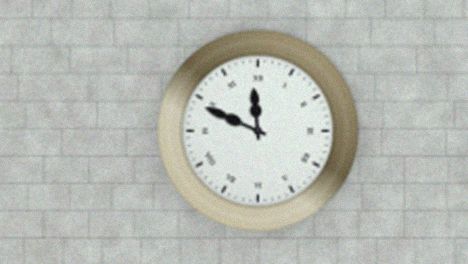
11.49
